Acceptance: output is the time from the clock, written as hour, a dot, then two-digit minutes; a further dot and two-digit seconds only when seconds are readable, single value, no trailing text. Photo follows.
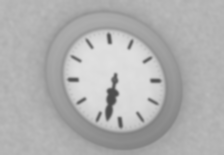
6.33
